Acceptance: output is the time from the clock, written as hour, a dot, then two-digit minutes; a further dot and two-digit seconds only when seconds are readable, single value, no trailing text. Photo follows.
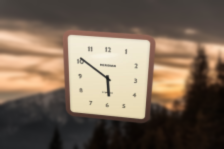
5.51
